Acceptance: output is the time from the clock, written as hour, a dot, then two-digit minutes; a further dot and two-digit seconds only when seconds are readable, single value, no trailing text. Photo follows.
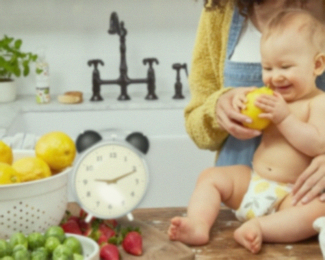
9.11
